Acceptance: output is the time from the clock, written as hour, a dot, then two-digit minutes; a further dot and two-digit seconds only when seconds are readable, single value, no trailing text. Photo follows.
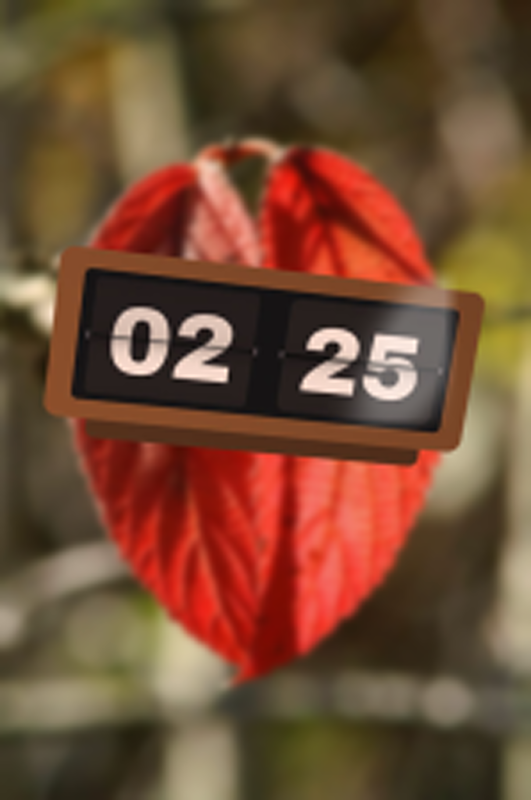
2.25
